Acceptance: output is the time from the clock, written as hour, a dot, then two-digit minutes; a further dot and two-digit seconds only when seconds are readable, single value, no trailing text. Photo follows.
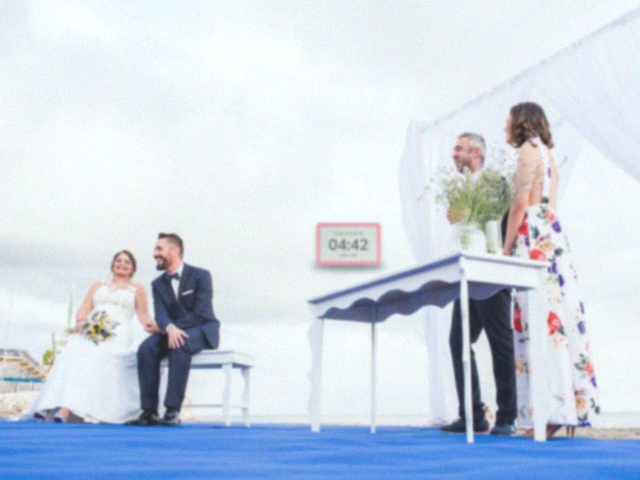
4.42
